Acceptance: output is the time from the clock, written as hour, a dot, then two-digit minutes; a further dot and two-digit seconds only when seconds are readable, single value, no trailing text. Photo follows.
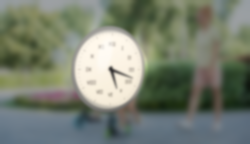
5.18
